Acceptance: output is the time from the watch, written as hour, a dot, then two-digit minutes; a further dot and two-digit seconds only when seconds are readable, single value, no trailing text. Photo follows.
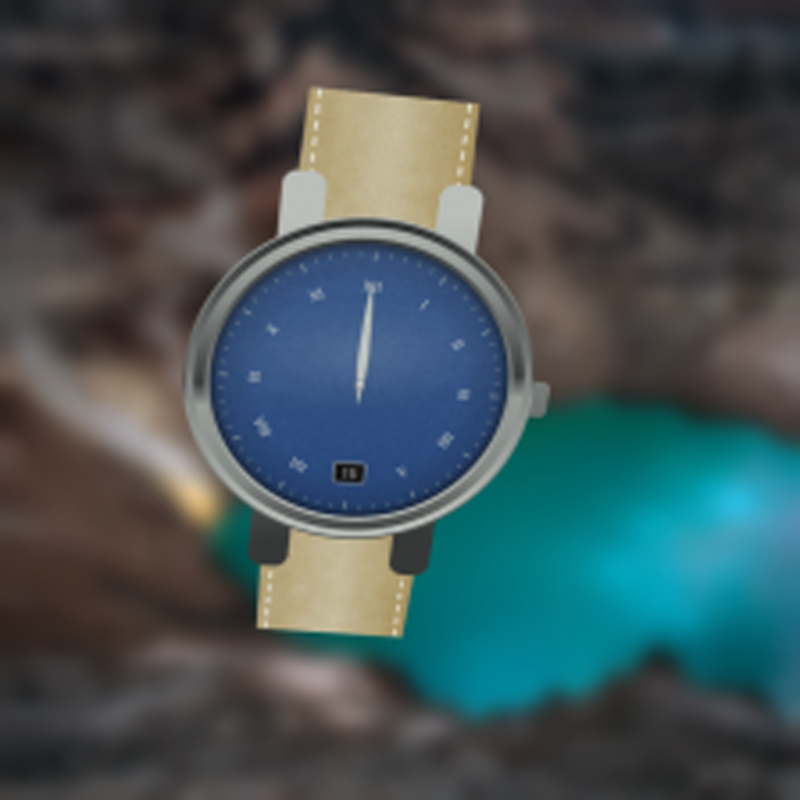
12.00
